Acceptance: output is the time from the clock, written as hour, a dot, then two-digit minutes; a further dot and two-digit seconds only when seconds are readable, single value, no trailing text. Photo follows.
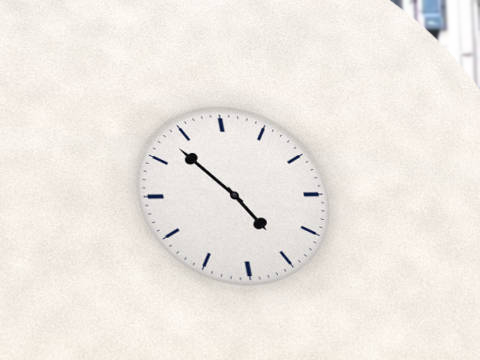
4.53
